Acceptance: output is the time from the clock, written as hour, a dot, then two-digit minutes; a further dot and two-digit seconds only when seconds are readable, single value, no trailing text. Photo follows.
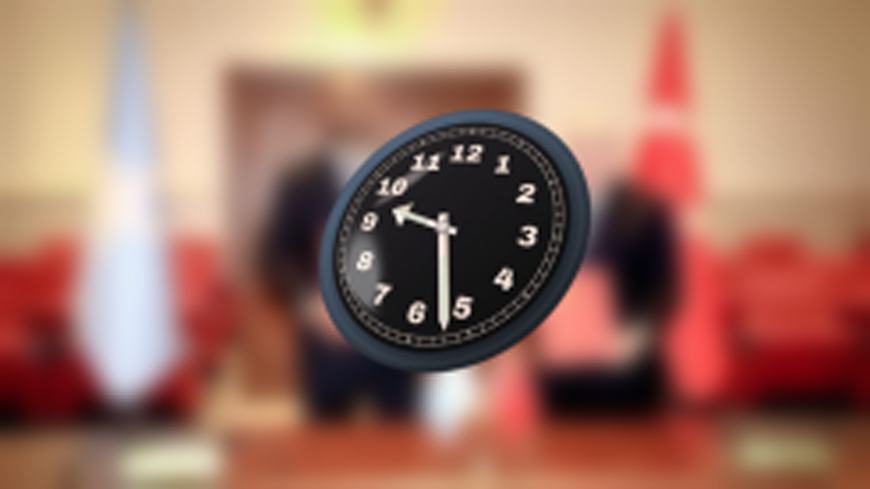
9.27
